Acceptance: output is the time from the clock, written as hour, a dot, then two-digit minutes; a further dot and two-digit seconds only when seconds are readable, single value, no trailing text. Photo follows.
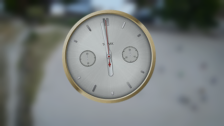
5.59
